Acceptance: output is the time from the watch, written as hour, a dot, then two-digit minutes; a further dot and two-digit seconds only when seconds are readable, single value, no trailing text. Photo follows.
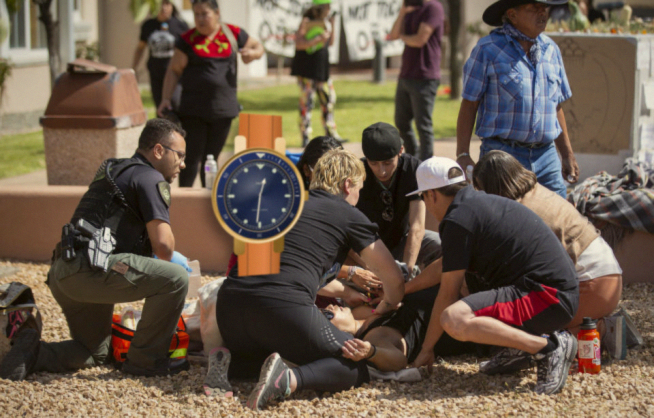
12.31
